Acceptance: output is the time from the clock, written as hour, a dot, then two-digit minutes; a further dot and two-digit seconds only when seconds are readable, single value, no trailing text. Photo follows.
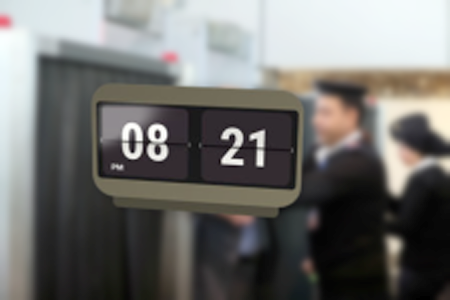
8.21
